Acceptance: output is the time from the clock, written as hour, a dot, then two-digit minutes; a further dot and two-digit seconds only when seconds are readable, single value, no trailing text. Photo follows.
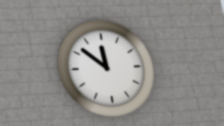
11.52
